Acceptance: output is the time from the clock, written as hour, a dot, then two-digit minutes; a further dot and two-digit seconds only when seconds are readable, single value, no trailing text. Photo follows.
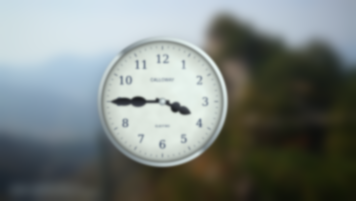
3.45
